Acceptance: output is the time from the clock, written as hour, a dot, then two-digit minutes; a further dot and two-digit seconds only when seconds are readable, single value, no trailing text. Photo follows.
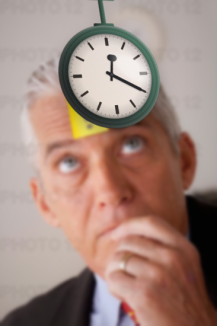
12.20
